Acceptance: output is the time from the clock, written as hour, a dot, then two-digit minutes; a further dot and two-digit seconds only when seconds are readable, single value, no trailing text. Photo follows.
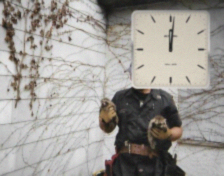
12.01
